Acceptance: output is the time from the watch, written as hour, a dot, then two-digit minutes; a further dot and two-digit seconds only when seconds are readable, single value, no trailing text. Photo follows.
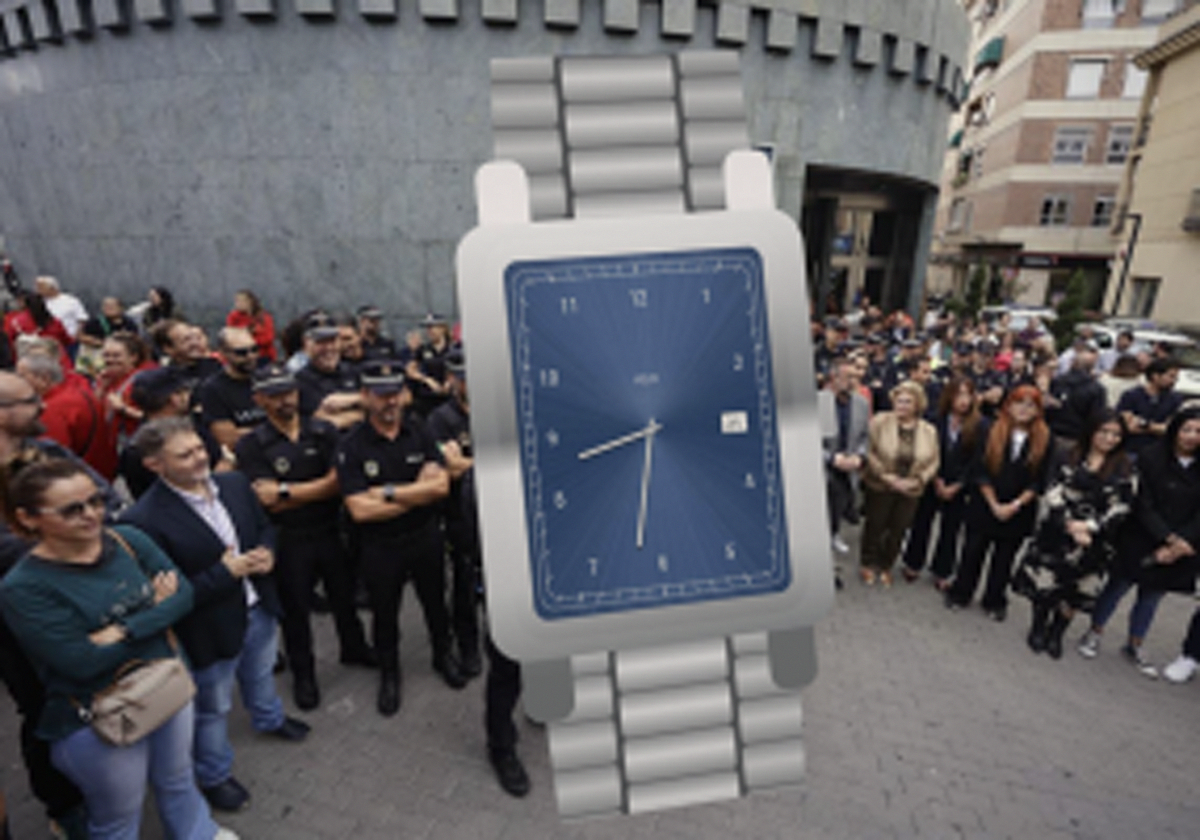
8.32
